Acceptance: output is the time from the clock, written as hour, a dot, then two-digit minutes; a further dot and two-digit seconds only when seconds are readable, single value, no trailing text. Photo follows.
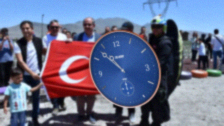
10.53
